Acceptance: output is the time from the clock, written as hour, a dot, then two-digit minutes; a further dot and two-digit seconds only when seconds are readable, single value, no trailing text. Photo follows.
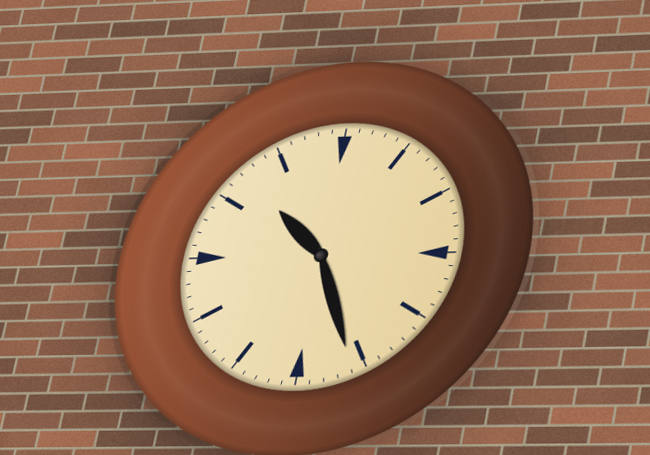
10.26
